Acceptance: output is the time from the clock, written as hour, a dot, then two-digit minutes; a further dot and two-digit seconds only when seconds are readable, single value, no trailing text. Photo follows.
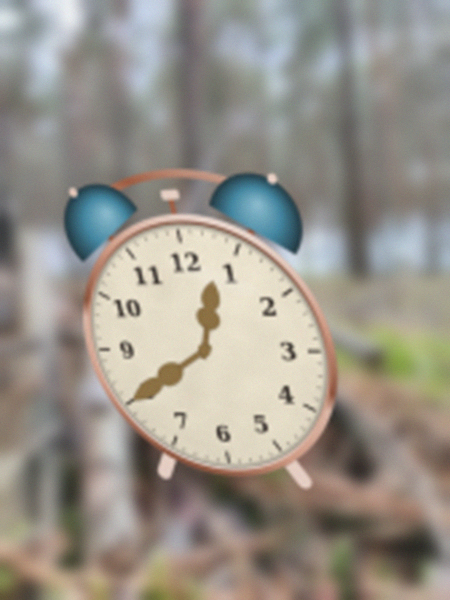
12.40
